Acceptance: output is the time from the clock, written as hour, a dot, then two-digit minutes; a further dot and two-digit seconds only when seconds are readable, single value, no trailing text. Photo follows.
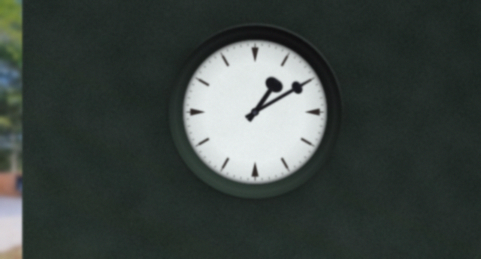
1.10
